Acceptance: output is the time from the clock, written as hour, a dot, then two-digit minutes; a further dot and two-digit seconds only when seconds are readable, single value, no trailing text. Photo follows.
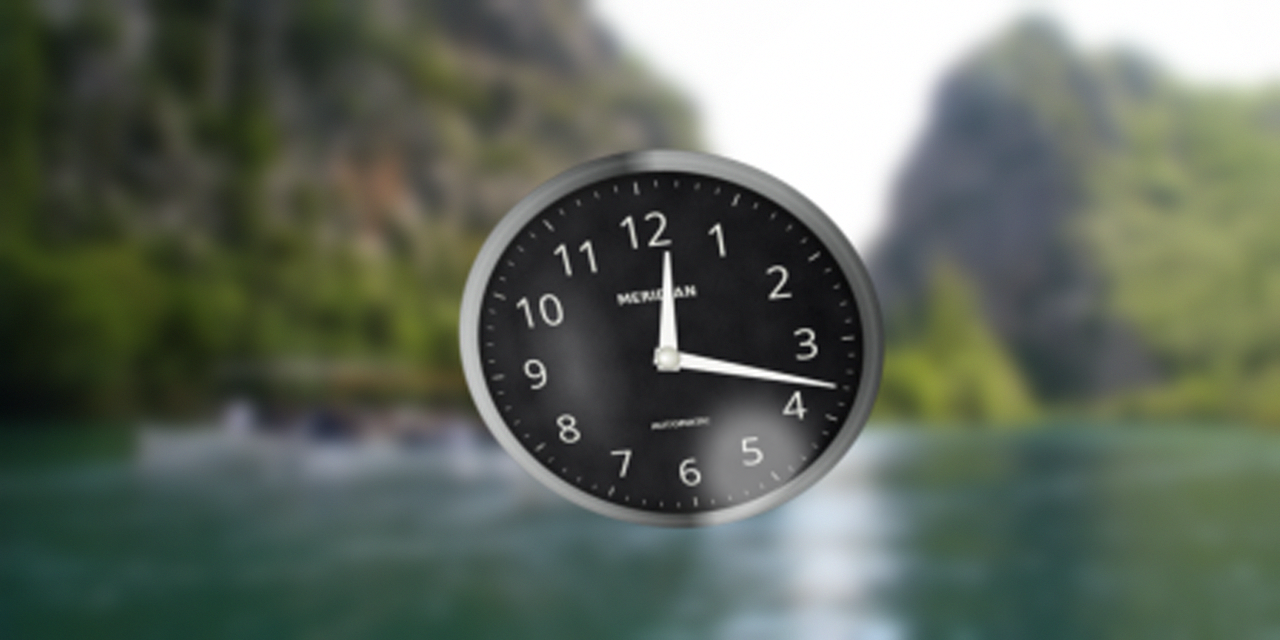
12.18
